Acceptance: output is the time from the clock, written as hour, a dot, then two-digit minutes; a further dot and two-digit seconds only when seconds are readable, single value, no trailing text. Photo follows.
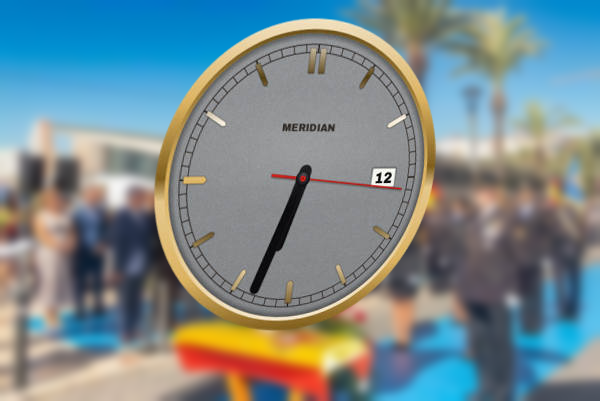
6.33.16
